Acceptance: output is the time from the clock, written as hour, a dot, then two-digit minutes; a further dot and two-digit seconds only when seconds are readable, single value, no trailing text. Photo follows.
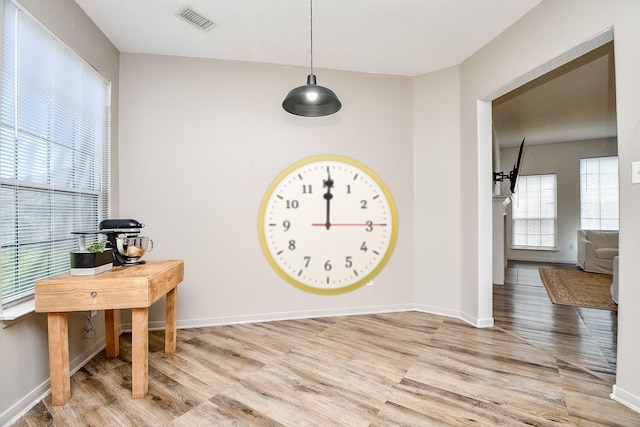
12.00.15
